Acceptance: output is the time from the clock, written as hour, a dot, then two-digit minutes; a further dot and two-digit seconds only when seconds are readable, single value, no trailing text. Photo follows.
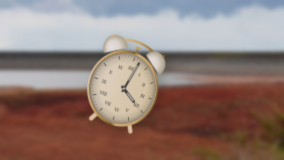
4.02
